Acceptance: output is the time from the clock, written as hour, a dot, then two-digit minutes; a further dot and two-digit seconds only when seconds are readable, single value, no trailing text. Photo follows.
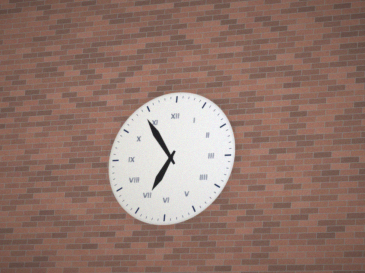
6.54
